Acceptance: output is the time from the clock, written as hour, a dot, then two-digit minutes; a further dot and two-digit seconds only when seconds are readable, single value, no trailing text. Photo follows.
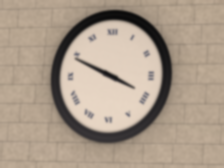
3.49
